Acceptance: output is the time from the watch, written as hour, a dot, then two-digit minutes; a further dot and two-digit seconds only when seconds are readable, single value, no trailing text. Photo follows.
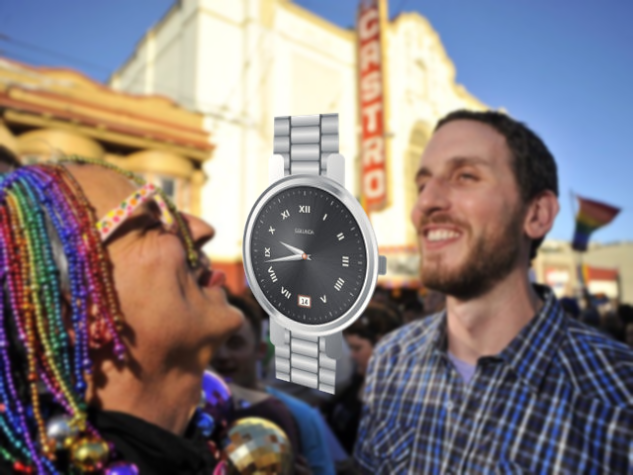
9.43
